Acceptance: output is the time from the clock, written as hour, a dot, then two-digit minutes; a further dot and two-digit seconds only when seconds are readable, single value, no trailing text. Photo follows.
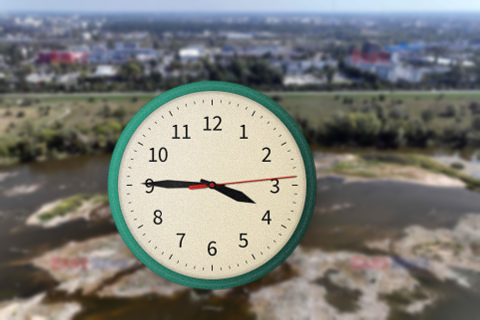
3.45.14
